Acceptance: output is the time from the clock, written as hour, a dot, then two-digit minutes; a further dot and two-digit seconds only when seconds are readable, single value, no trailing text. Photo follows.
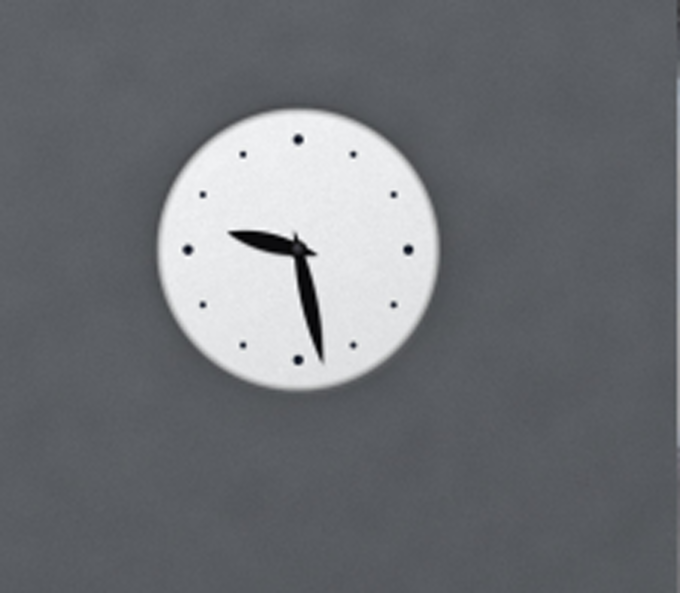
9.28
